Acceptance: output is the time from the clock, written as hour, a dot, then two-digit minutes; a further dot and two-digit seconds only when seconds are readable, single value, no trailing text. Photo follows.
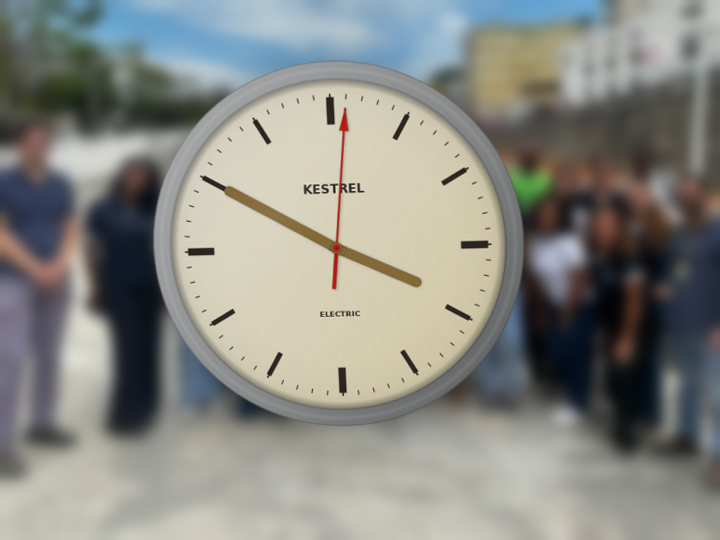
3.50.01
